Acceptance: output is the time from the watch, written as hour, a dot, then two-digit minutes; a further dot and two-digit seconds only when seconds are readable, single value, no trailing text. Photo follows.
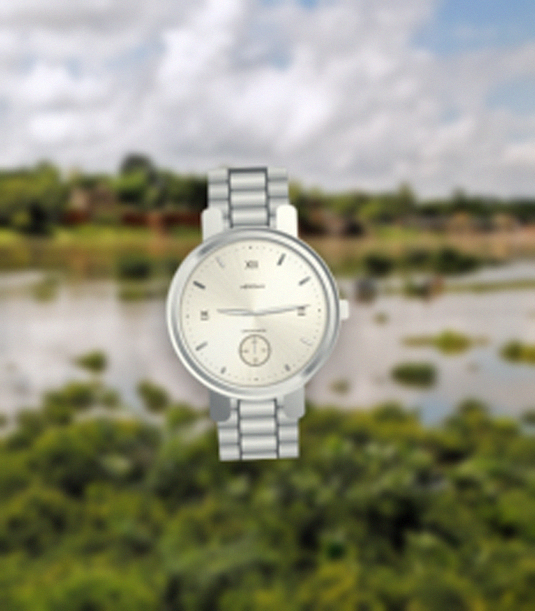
9.14
